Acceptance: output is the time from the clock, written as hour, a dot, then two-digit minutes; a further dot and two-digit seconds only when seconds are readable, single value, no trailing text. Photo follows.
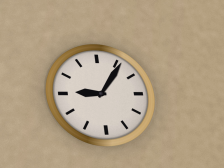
9.06
